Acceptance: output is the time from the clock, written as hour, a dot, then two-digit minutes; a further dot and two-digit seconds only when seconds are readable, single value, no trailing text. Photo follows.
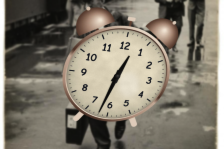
12.32
